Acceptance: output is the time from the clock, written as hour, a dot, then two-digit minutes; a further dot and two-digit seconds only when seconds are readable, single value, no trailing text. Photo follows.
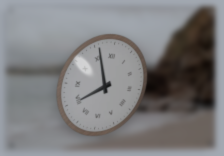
7.56
